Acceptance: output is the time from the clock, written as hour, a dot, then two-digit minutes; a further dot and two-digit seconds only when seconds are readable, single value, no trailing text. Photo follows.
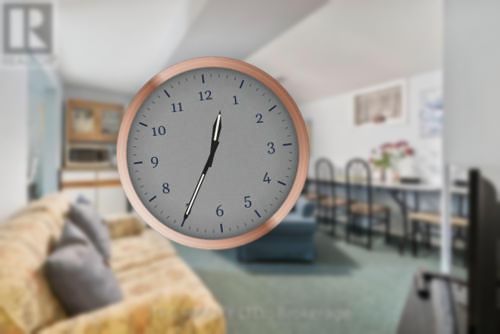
12.35
